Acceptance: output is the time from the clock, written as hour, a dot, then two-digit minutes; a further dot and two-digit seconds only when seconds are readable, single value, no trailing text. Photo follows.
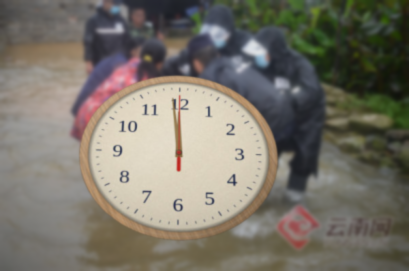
11.59.00
